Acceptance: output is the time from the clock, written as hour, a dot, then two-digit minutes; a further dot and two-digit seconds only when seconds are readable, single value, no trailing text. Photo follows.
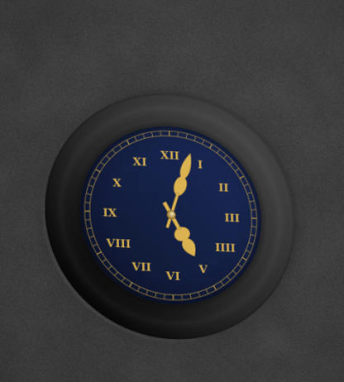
5.03
